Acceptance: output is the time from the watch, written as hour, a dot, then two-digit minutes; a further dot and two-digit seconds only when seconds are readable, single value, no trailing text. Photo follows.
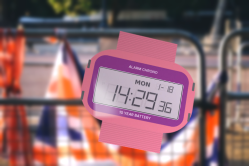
14.29.36
